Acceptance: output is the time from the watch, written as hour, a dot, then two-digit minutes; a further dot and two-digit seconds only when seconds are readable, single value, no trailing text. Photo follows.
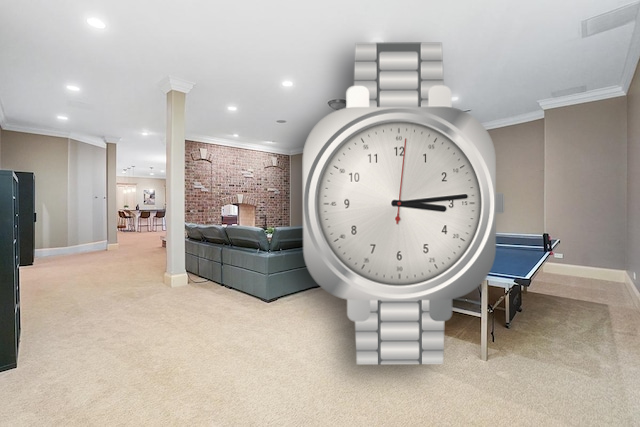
3.14.01
